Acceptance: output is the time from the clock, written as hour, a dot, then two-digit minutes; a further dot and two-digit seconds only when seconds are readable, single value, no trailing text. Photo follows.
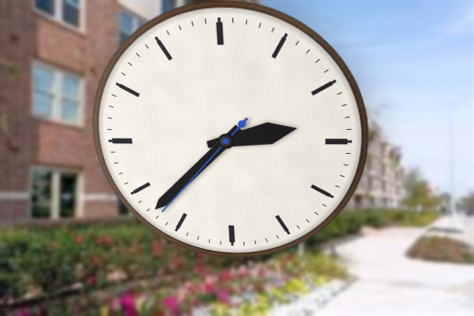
2.37.37
